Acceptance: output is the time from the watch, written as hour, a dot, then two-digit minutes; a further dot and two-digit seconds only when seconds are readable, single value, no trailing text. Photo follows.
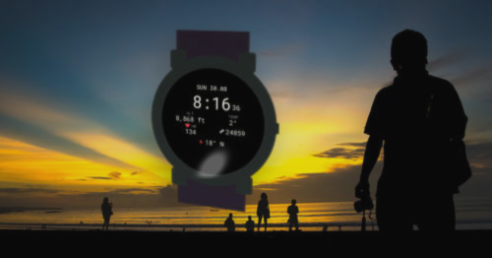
8.16
